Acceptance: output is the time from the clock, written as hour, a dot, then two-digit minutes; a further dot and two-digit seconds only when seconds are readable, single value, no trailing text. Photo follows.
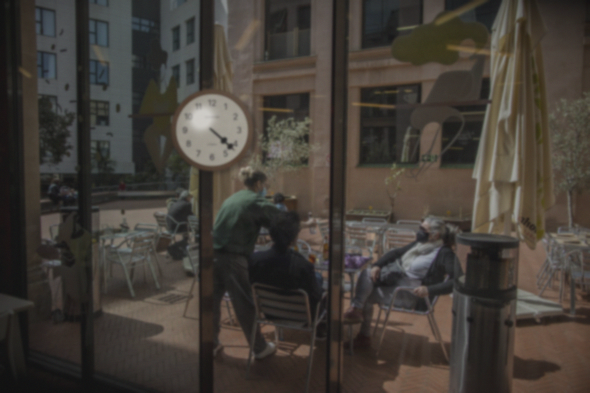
4.22
